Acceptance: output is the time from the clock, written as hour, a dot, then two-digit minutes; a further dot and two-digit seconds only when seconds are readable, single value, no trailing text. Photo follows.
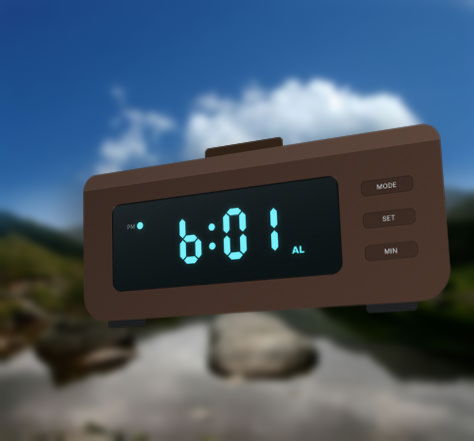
6.01
